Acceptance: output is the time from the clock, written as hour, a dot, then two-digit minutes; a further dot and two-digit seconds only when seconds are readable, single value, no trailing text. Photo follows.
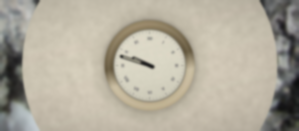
9.48
